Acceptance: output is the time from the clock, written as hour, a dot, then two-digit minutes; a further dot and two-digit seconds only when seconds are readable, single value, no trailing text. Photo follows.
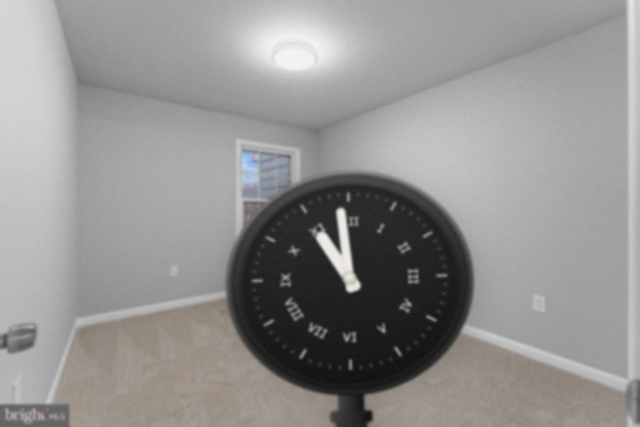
10.59
